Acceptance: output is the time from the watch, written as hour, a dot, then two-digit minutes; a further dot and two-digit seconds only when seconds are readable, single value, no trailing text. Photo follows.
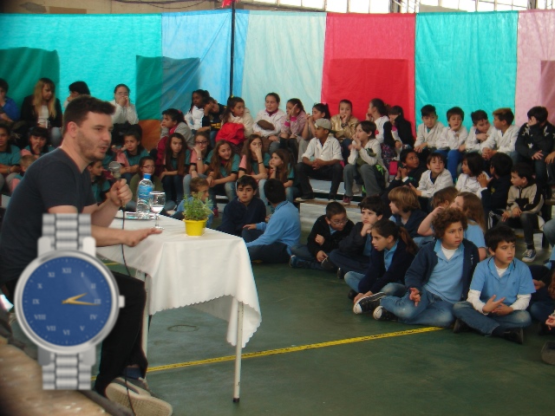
2.16
